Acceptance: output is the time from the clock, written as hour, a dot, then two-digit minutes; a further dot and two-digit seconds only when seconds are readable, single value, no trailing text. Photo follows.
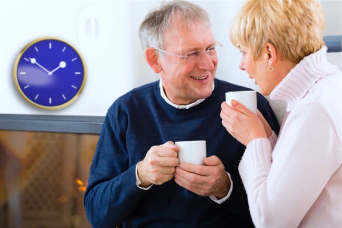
1.51
